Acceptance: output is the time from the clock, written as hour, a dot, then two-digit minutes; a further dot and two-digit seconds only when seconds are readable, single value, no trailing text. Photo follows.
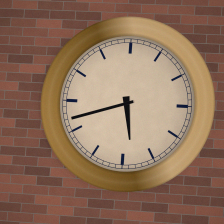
5.42
